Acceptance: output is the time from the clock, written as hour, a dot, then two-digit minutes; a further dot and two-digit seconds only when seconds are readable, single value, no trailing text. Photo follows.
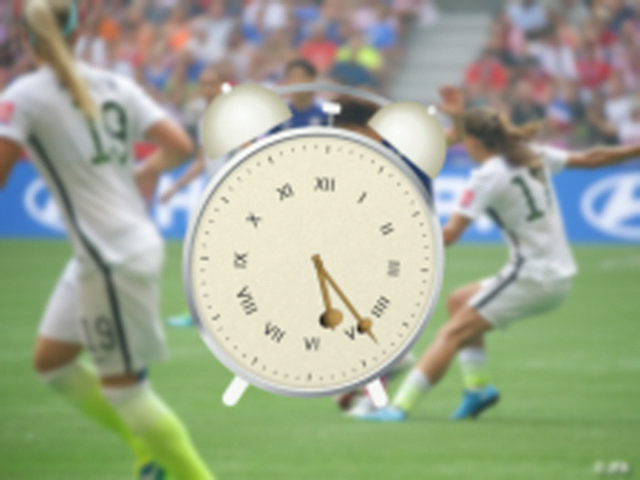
5.23
